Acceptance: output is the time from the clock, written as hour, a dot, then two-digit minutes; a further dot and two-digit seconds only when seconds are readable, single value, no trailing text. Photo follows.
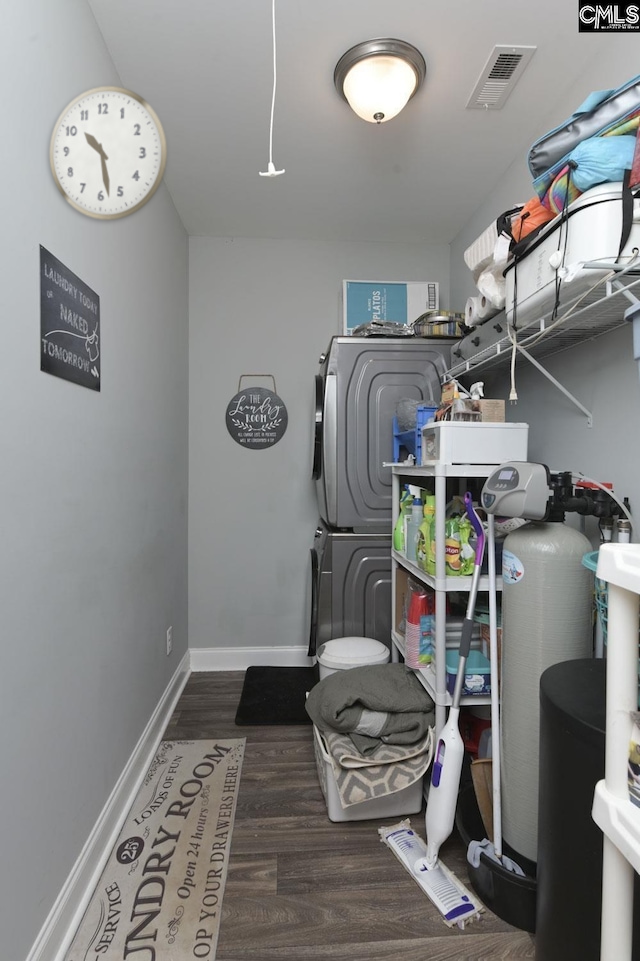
10.28
